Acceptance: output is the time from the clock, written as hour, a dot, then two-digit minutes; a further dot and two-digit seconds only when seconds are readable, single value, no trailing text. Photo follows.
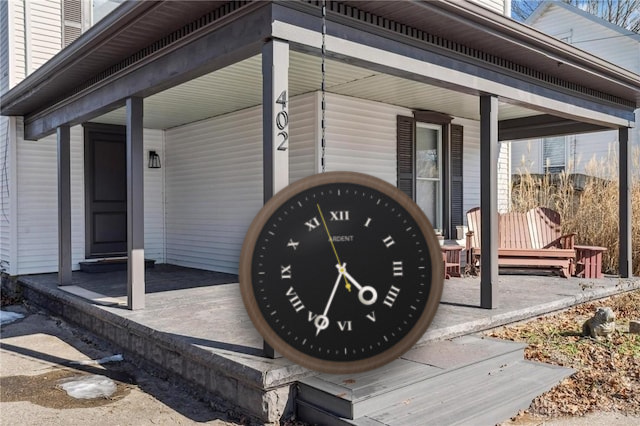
4.33.57
